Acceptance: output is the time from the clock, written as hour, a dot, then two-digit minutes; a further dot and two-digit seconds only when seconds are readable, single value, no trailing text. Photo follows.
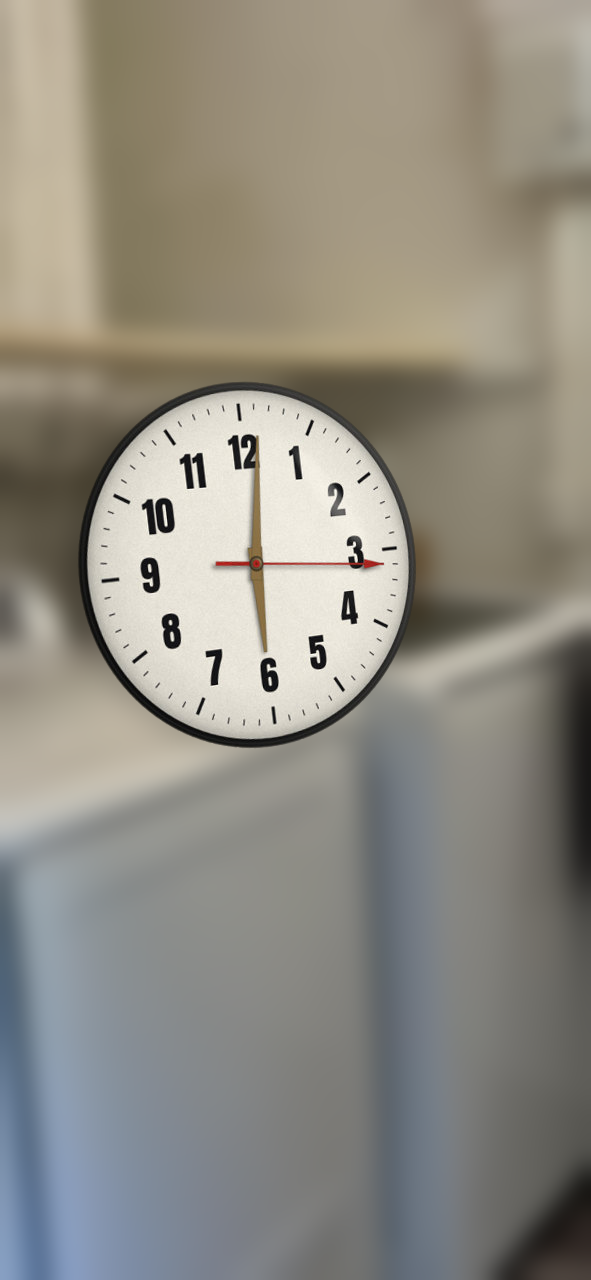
6.01.16
